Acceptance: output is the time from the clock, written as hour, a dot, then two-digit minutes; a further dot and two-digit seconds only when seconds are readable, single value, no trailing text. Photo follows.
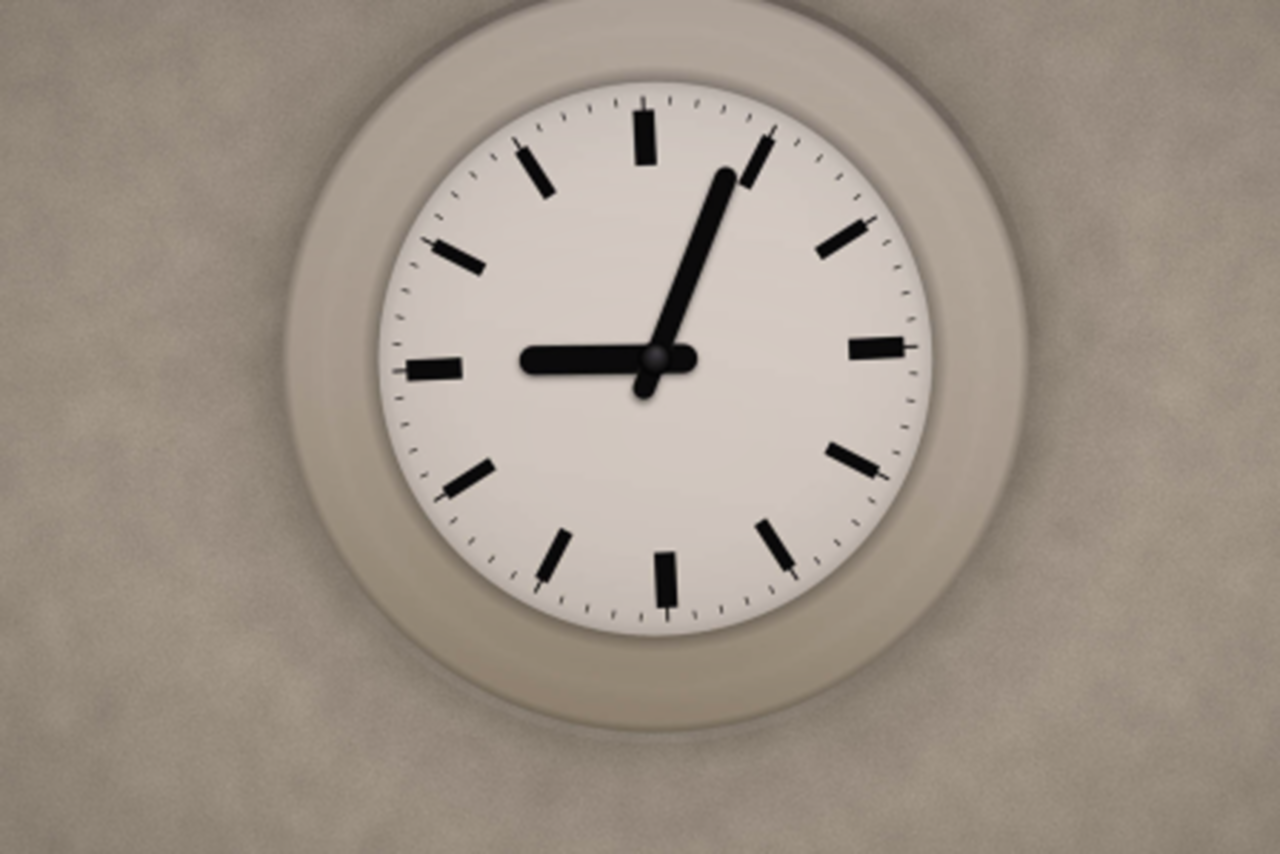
9.04
